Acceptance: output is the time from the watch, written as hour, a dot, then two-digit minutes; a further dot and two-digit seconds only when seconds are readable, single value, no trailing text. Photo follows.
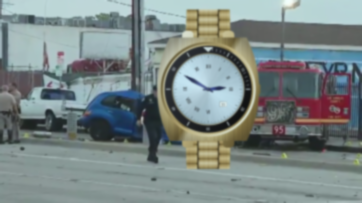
2.50
